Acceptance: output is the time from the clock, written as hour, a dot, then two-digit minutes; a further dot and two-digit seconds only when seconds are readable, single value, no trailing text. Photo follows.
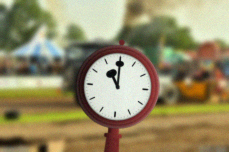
11.00
